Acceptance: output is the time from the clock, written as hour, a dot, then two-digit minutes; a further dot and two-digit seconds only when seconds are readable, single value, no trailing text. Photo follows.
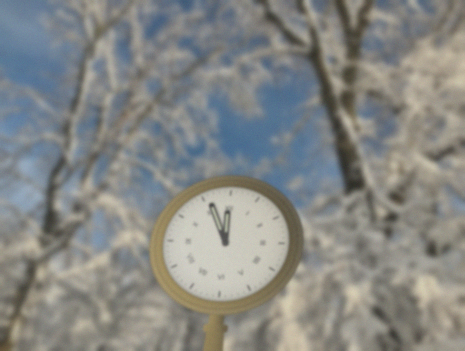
11.56
